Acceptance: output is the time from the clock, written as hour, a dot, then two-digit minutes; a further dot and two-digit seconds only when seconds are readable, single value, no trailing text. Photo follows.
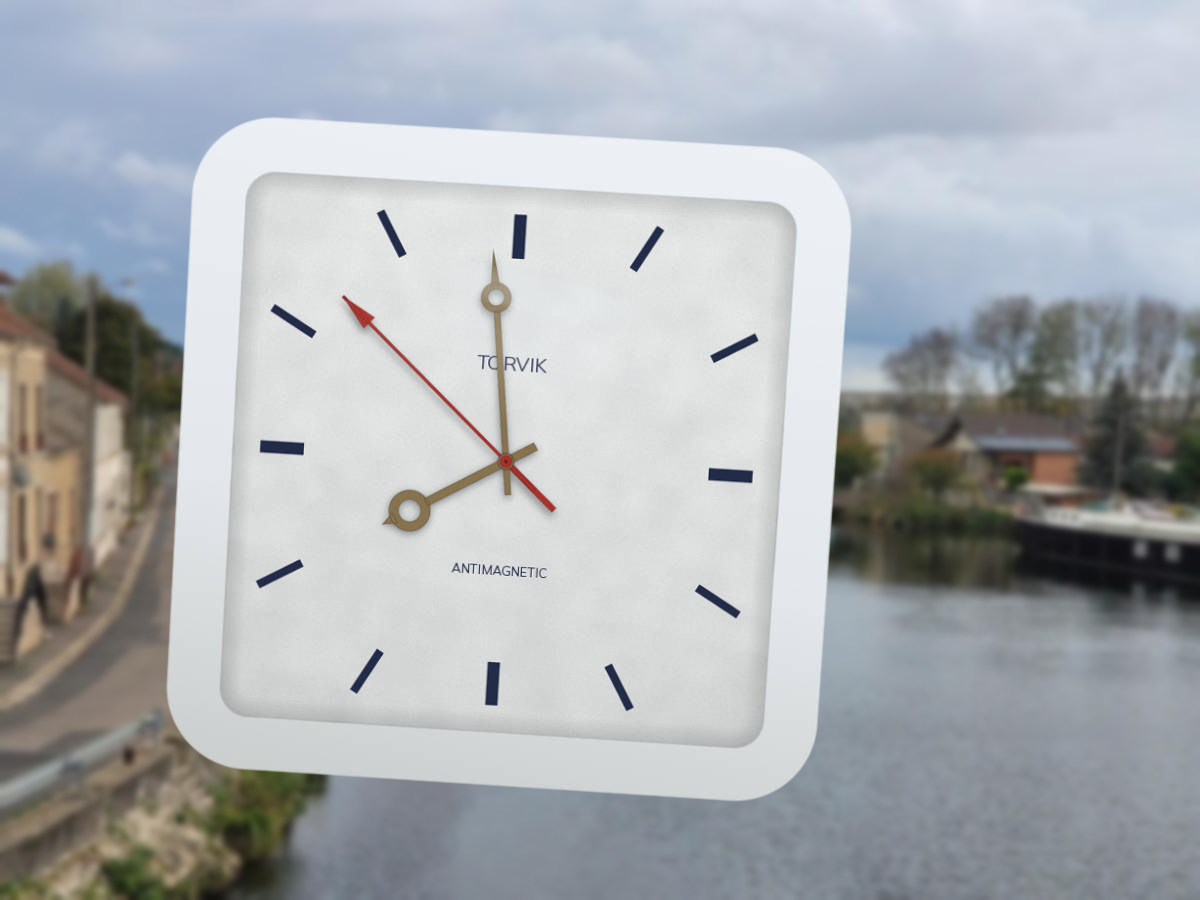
7.58.52
